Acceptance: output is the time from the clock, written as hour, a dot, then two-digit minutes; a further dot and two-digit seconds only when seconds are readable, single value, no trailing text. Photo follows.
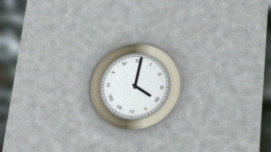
4.01
